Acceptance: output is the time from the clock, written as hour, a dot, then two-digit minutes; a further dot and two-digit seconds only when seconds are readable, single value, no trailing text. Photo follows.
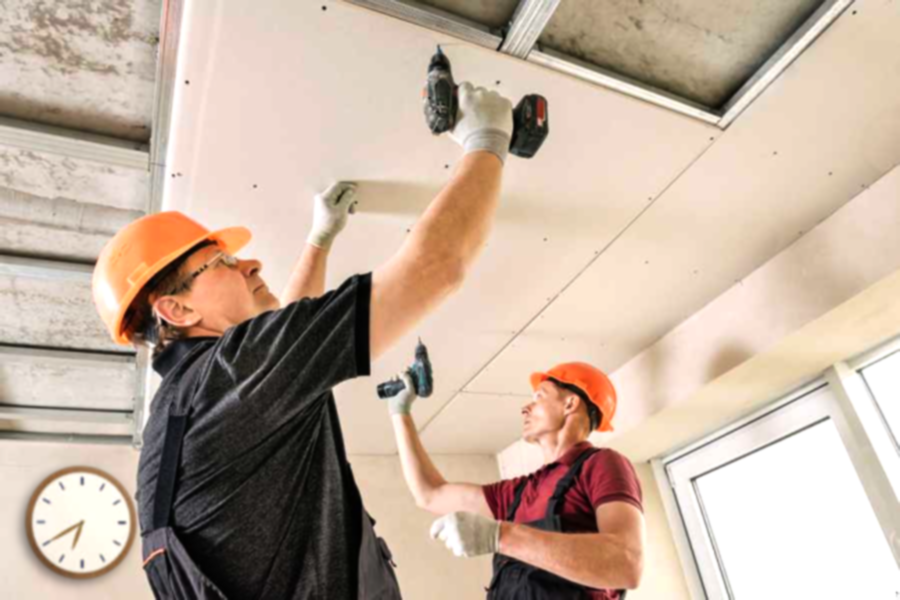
6.40
